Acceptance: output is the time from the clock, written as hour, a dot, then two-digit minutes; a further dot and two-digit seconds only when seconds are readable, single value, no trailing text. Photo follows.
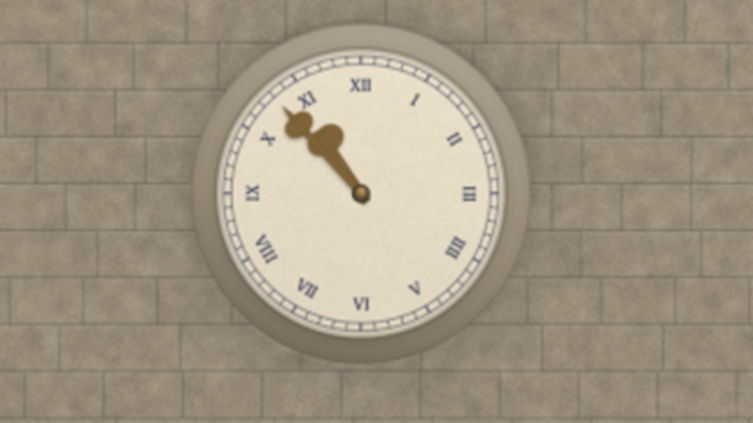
10.53
